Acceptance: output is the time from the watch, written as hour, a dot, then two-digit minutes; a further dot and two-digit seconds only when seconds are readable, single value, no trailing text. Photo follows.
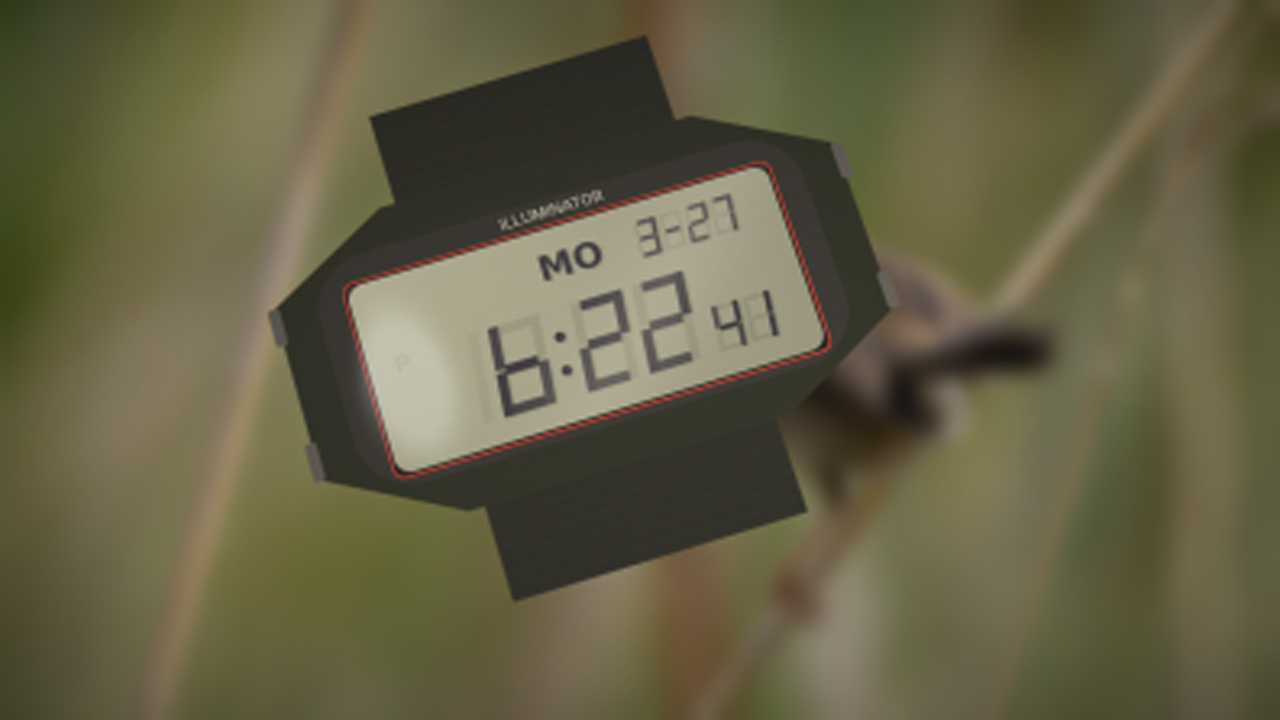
6.22.41
